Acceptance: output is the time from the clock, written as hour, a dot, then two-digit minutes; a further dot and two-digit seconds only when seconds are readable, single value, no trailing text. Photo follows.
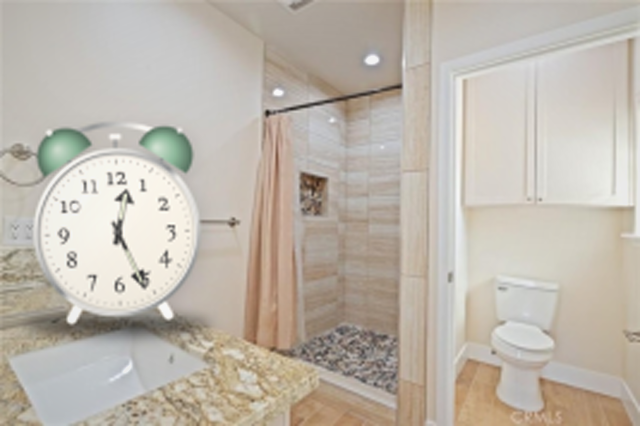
12.26
